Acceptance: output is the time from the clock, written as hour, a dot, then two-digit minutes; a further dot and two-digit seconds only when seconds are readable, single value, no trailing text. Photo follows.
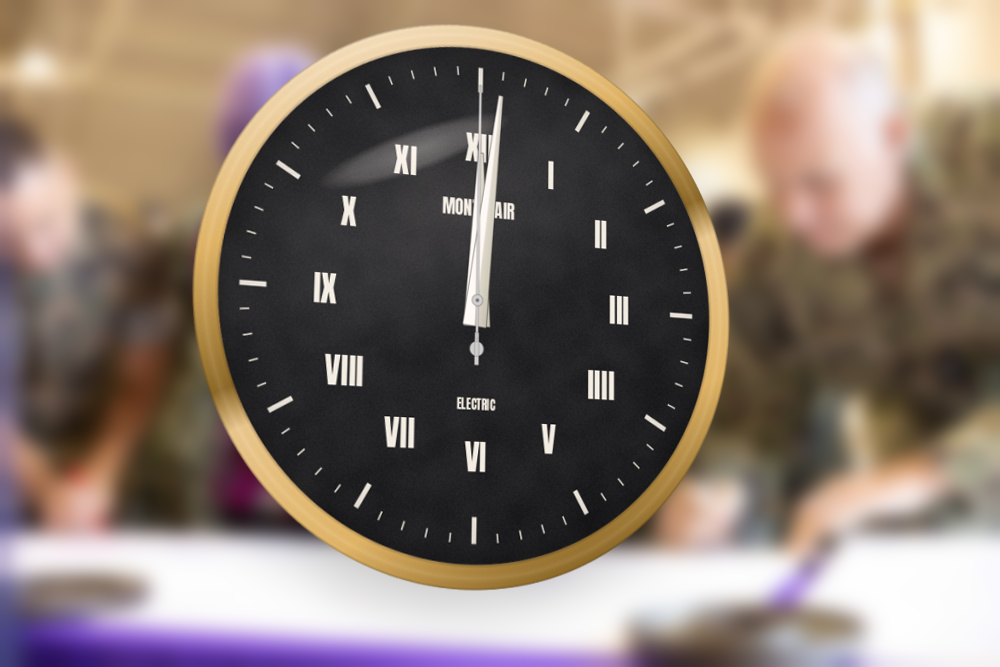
12.01.00
